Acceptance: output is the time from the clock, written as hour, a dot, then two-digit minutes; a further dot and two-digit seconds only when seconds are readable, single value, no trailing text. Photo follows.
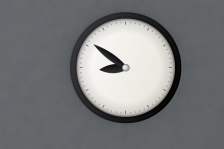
8.51
